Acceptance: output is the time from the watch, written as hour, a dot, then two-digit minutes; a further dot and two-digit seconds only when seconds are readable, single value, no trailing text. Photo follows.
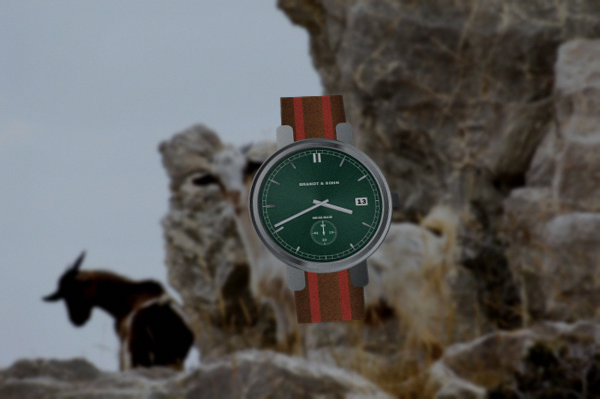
3.41
